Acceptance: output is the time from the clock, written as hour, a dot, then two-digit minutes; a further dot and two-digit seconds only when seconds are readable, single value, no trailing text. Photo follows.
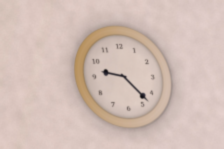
9.23
